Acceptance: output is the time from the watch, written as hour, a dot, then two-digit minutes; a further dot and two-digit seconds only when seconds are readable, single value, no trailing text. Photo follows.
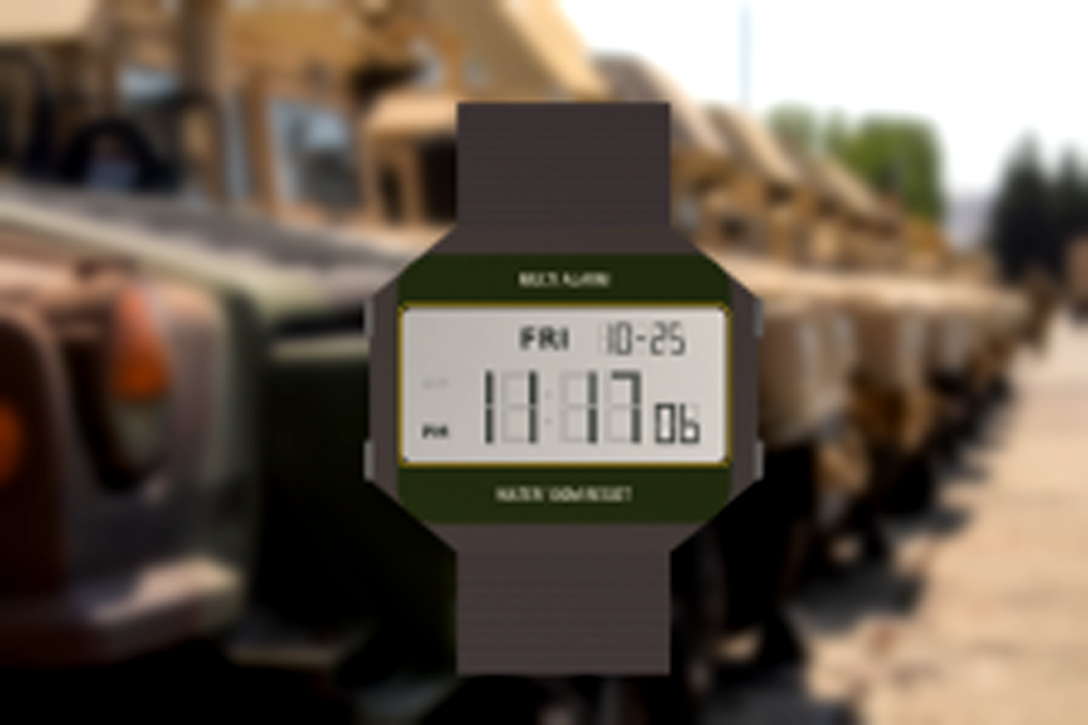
11.17.06
